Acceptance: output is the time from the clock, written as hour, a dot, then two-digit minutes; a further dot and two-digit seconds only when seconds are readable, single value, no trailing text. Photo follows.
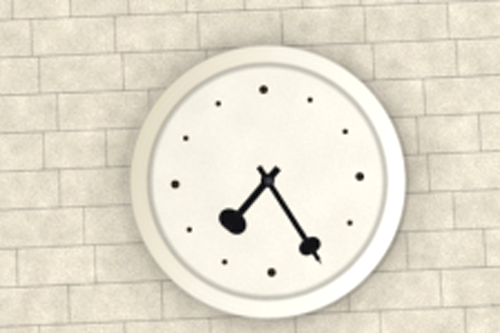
7.25
